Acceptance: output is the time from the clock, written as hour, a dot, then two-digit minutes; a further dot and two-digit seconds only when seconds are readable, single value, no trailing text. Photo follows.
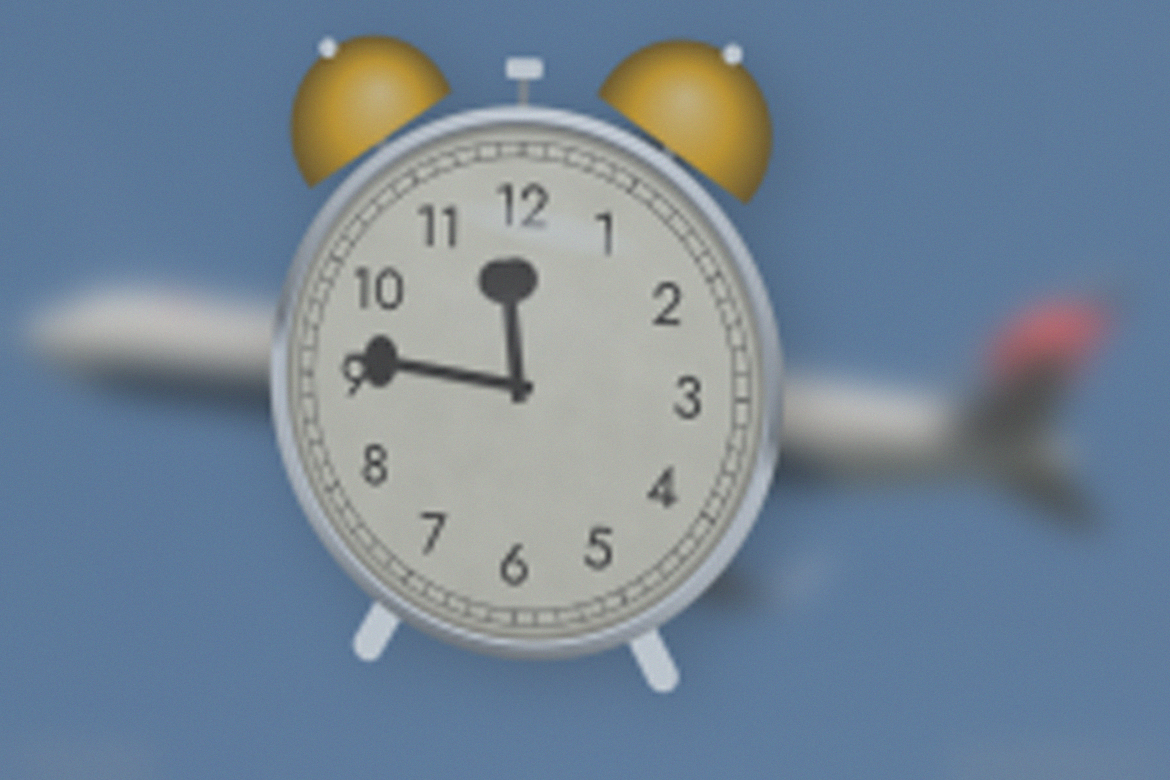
11.46
